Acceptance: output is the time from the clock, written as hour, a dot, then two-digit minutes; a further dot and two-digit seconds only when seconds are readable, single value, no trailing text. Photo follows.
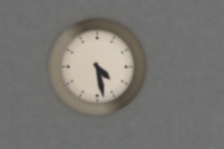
4.28
